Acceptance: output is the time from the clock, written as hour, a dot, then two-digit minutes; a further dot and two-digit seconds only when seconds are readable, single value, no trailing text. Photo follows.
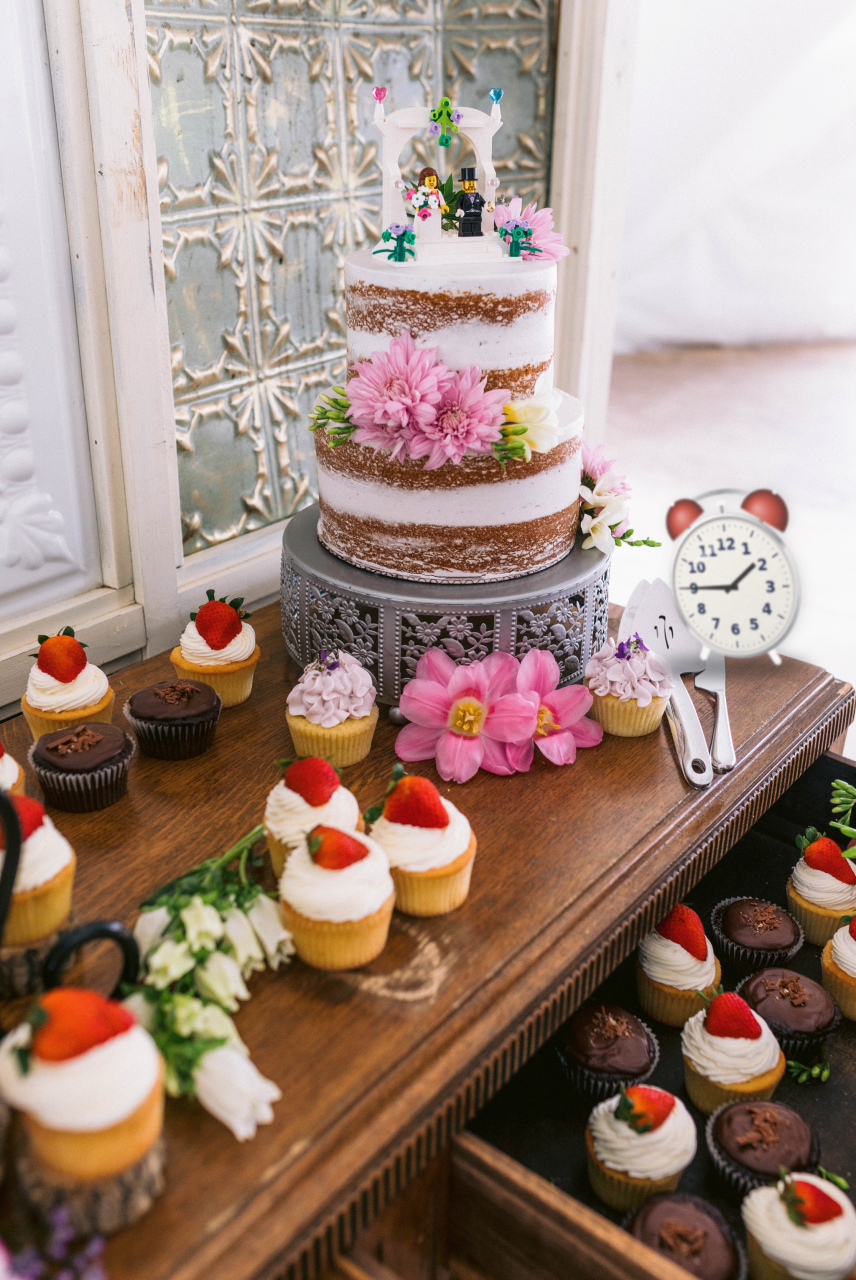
1.45
